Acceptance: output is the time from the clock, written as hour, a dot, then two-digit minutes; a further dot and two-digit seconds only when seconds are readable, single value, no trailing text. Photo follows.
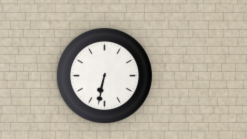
6.32
